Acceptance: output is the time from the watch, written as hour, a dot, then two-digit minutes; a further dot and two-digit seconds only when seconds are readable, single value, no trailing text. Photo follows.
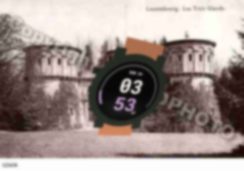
3.53
